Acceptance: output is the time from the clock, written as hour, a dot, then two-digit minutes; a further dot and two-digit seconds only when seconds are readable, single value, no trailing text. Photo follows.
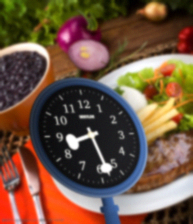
8.28
